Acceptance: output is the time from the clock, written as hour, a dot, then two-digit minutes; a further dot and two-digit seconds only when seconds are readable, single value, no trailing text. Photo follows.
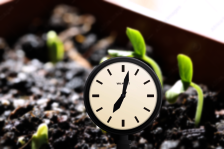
7.02
